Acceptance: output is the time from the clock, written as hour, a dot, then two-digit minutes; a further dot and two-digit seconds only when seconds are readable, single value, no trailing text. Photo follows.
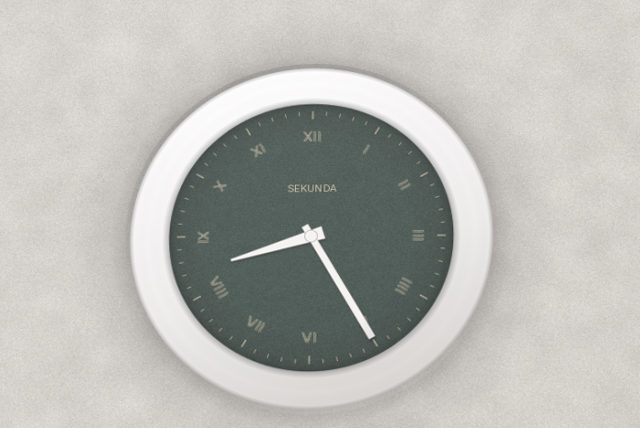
8.25
